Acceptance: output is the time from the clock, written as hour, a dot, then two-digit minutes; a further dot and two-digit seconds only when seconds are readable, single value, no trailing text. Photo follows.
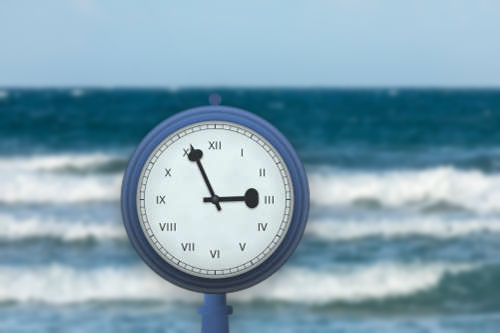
2.56
